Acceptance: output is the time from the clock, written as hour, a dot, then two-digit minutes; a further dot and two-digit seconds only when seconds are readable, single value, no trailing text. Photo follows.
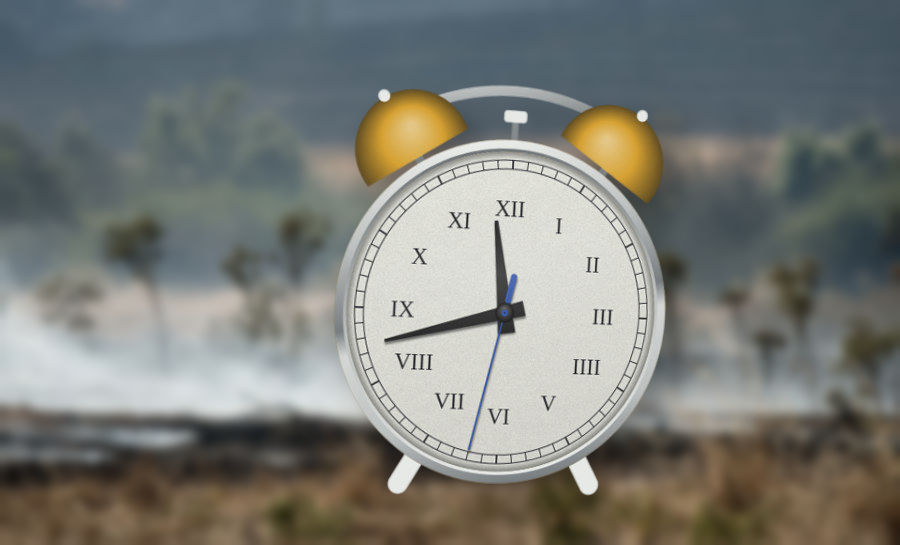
11.42.32
